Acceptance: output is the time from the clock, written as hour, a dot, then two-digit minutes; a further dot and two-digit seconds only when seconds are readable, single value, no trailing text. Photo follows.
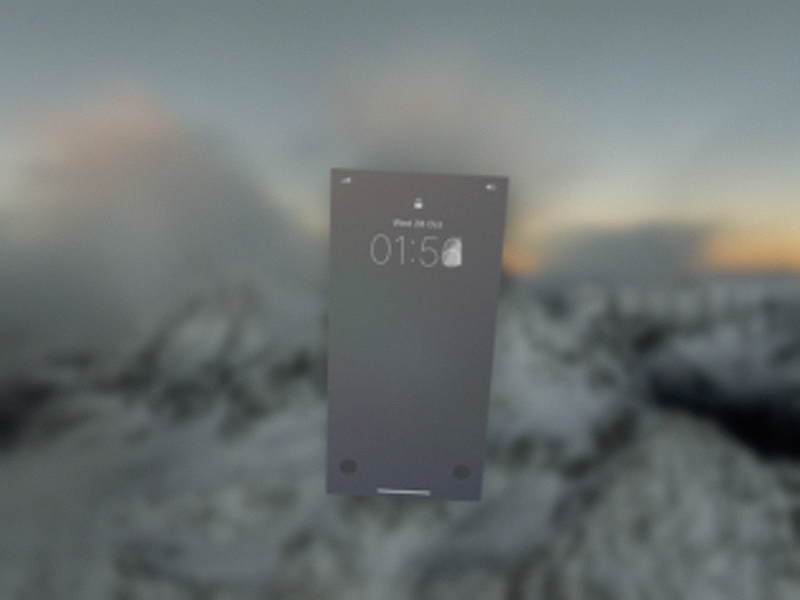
1.56
